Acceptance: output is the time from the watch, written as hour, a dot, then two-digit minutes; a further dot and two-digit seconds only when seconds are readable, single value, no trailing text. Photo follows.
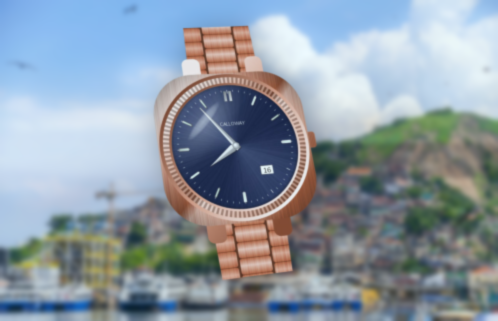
7.54
